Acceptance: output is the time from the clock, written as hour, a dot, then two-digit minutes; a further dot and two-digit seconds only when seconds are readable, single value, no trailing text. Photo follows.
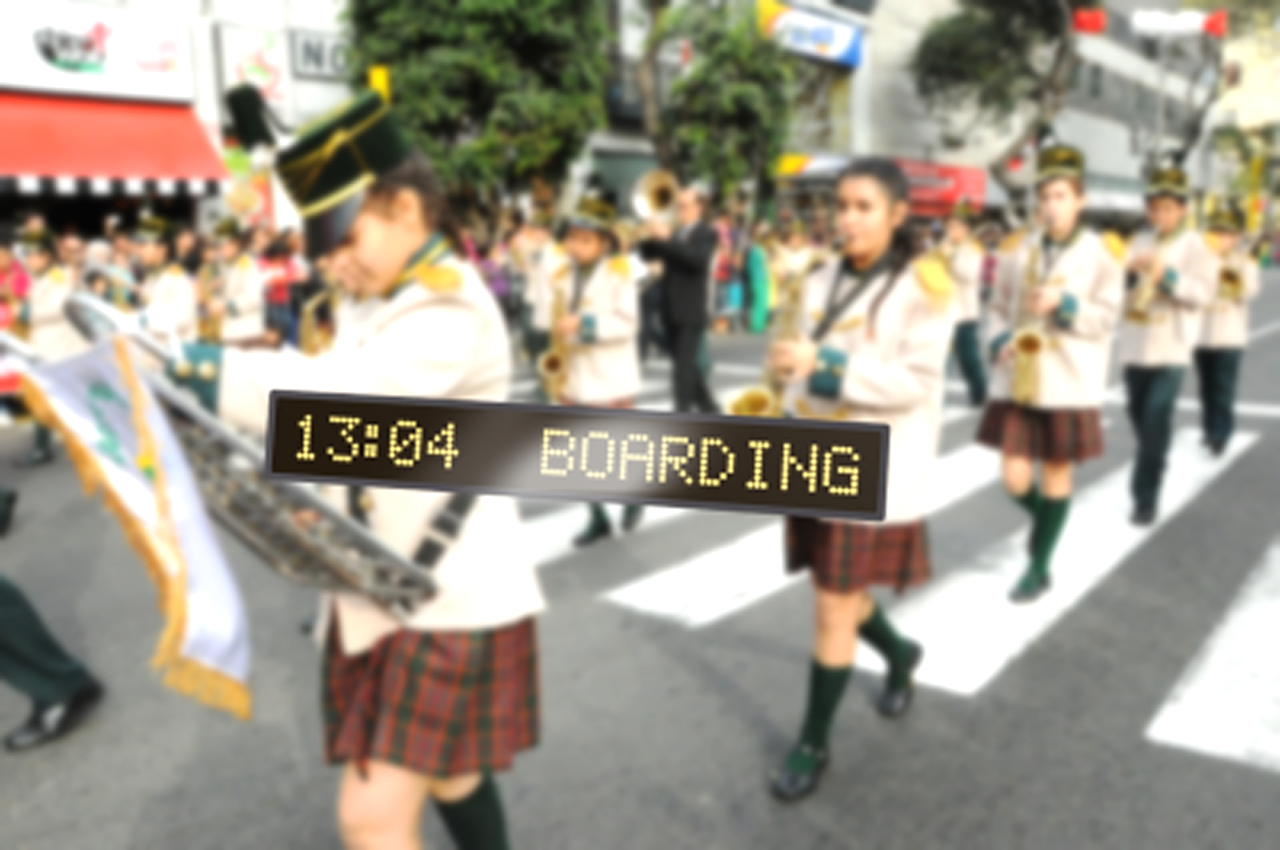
13.04
